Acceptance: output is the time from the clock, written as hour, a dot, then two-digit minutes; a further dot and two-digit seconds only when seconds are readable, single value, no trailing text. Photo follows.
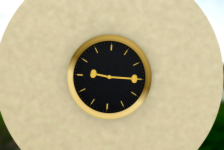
9.15
